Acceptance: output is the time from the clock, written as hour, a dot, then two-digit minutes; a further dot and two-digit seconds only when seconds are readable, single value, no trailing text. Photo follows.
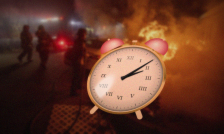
2.08
